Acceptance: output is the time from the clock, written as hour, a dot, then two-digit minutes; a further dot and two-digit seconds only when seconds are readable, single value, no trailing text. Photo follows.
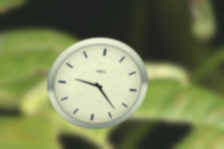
9.23
